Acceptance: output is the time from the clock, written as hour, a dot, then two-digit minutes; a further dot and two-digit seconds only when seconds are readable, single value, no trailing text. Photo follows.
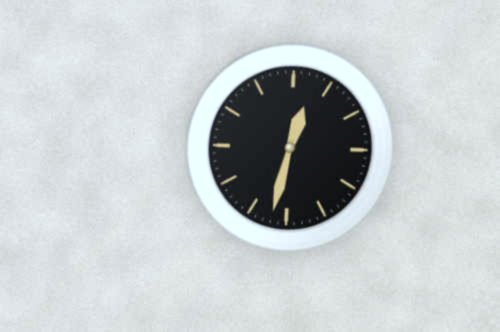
12.32
